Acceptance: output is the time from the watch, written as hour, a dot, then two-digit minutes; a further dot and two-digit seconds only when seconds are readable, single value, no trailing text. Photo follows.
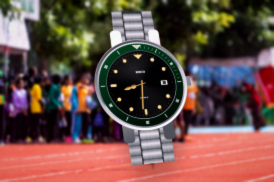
8.31
